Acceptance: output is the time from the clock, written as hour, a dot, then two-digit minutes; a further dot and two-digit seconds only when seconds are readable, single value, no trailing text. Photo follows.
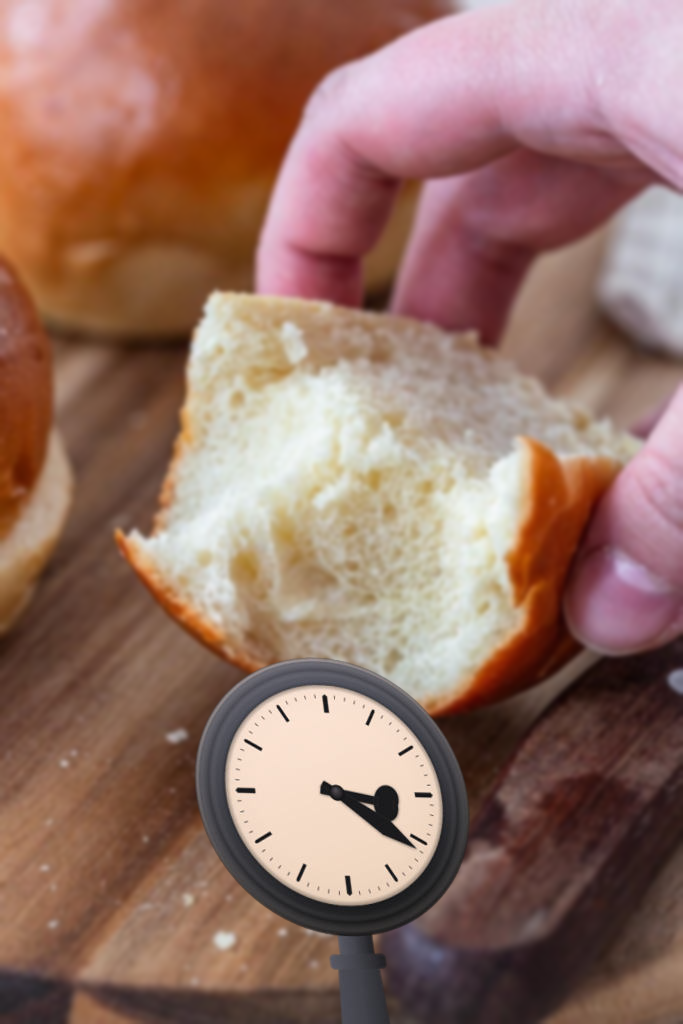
3.21
